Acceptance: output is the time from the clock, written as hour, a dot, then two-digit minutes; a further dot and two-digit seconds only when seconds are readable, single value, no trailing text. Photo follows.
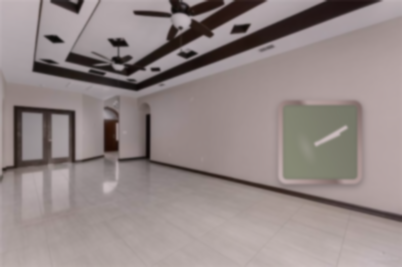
2.10
